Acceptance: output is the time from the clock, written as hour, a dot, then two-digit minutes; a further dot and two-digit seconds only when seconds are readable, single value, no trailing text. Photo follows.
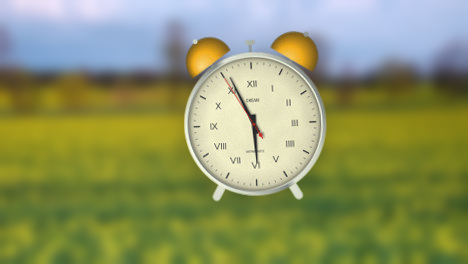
5.55.55
